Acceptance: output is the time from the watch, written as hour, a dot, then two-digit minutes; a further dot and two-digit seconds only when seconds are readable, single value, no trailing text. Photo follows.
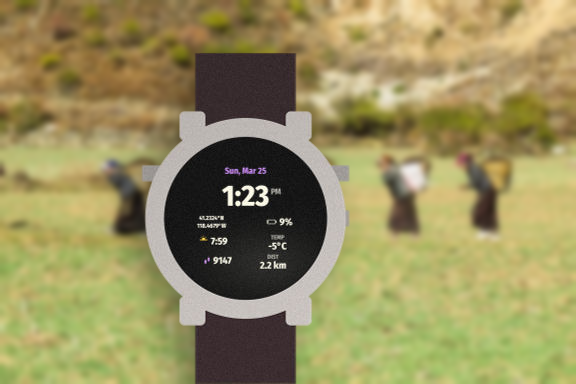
1.23
